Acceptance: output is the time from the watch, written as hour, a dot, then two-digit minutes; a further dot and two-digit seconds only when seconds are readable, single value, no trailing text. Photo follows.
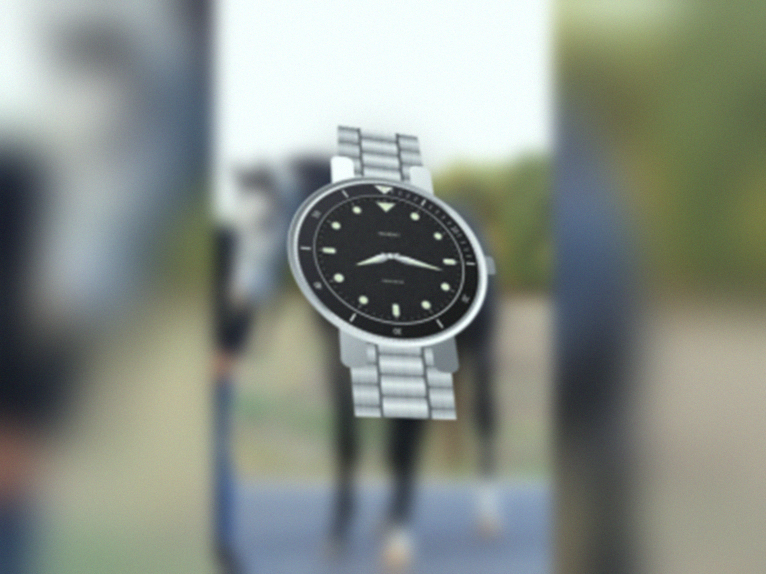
8.17
